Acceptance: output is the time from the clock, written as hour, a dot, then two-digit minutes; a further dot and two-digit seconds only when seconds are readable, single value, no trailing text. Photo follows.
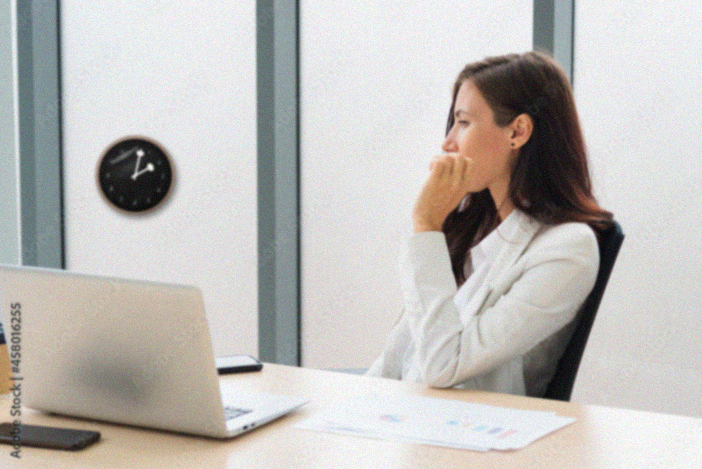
2.02
